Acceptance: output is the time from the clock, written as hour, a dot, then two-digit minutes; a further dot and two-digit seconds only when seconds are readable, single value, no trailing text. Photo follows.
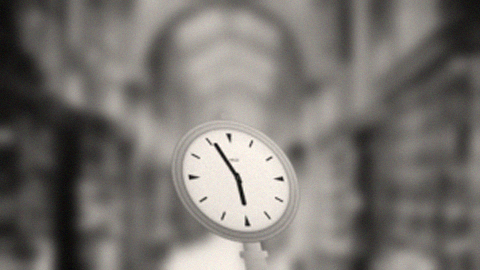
5.56
